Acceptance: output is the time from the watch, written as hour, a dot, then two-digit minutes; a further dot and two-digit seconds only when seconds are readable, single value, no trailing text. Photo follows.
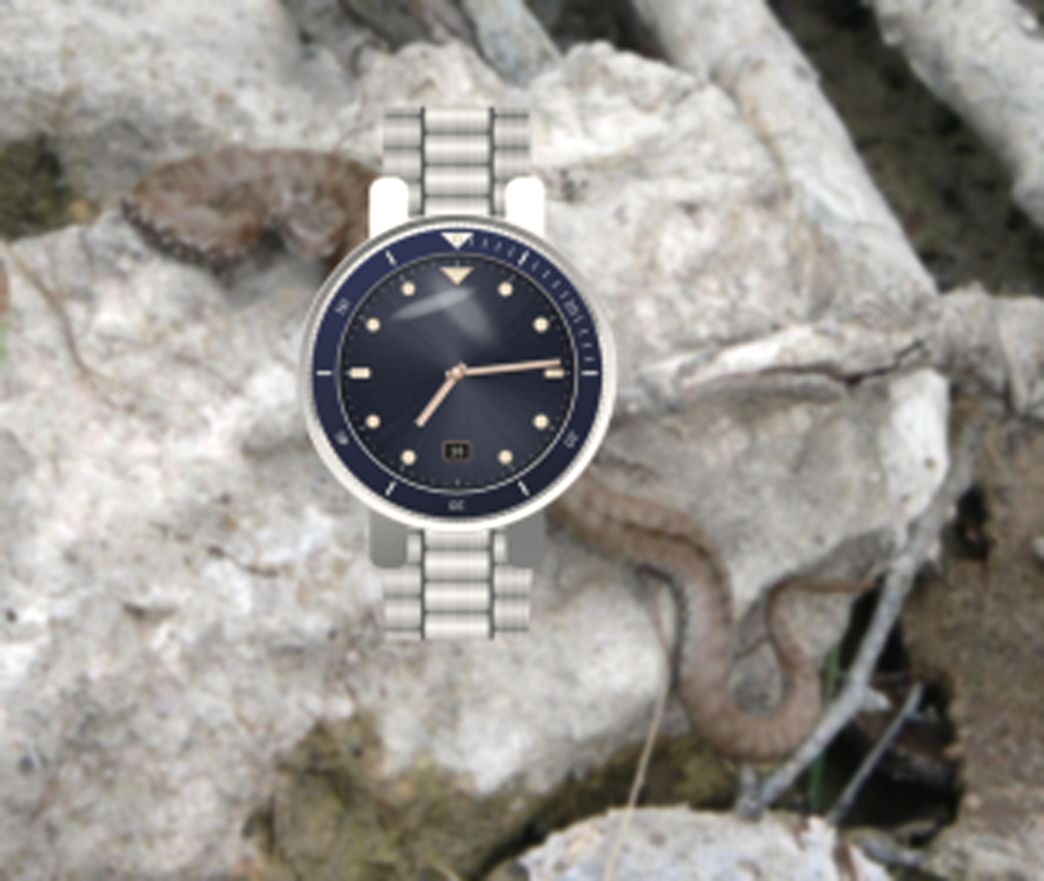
7.14
